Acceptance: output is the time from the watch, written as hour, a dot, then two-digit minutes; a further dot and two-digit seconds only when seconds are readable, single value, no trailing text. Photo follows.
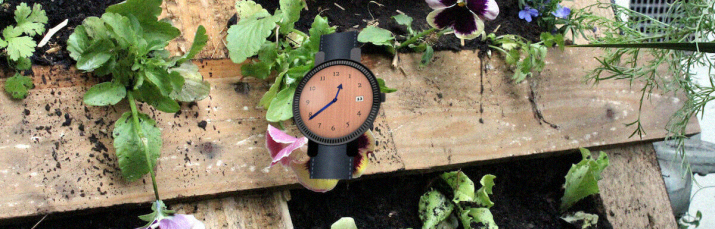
12.39
